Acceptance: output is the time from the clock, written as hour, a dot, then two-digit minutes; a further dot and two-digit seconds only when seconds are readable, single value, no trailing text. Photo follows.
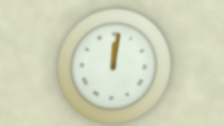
12.01
